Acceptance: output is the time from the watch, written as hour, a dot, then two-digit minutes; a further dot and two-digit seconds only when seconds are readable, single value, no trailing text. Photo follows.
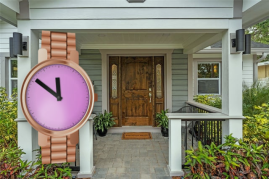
11.51
